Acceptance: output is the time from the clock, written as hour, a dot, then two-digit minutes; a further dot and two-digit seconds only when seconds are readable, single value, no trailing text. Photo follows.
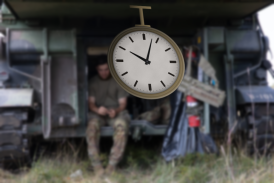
10.03
